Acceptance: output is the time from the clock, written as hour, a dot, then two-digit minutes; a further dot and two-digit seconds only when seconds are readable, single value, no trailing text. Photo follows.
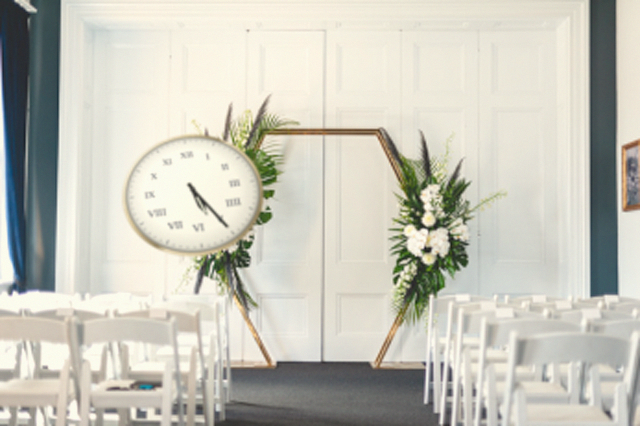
5.25
